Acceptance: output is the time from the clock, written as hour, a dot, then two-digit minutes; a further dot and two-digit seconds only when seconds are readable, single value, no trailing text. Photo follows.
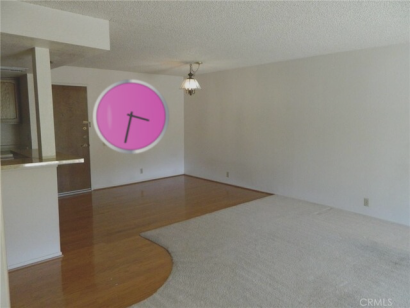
3.32
